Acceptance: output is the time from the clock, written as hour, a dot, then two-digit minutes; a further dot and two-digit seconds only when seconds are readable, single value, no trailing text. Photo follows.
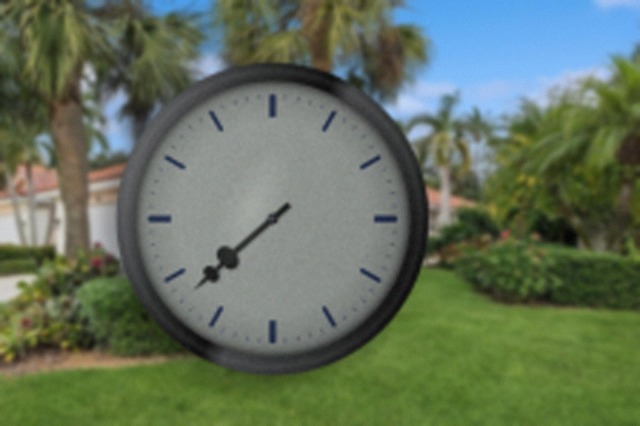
7.38
